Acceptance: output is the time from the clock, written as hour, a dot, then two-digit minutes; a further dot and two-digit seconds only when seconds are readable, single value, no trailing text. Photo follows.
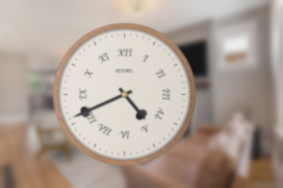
4.41
